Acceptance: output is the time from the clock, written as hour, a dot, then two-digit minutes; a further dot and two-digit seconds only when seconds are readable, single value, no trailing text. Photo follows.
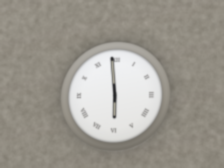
5.59
